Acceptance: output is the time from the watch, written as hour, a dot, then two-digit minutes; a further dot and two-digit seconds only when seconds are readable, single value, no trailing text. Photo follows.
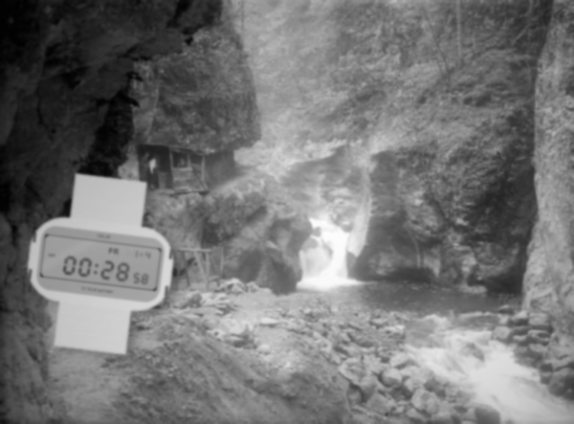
0.28
